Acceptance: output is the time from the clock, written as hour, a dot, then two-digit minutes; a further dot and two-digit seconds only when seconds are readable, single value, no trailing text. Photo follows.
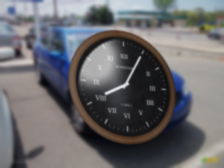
8.05
